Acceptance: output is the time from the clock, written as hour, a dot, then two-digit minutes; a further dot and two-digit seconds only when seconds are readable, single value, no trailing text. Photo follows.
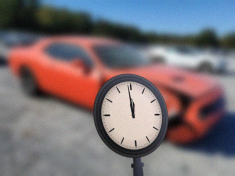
11.59
